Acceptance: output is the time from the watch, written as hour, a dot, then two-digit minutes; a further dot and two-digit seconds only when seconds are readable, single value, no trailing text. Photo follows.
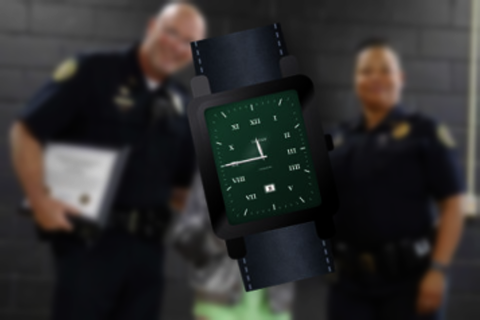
11.45
